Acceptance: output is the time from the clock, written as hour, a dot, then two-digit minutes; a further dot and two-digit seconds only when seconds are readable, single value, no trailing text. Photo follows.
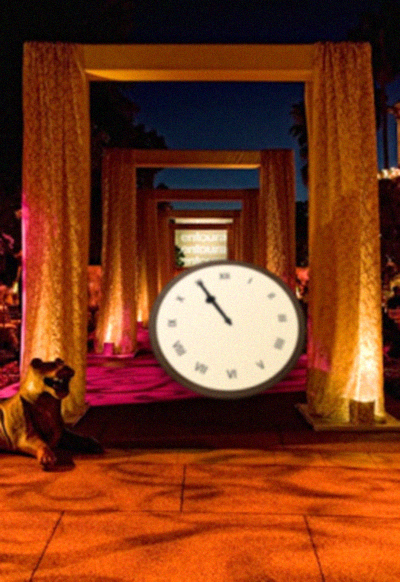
10.55
